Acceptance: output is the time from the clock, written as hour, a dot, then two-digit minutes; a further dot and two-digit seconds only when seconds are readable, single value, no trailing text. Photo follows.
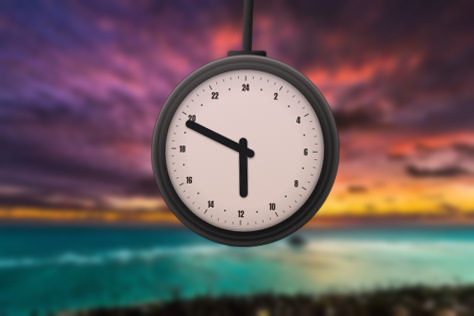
11.49
